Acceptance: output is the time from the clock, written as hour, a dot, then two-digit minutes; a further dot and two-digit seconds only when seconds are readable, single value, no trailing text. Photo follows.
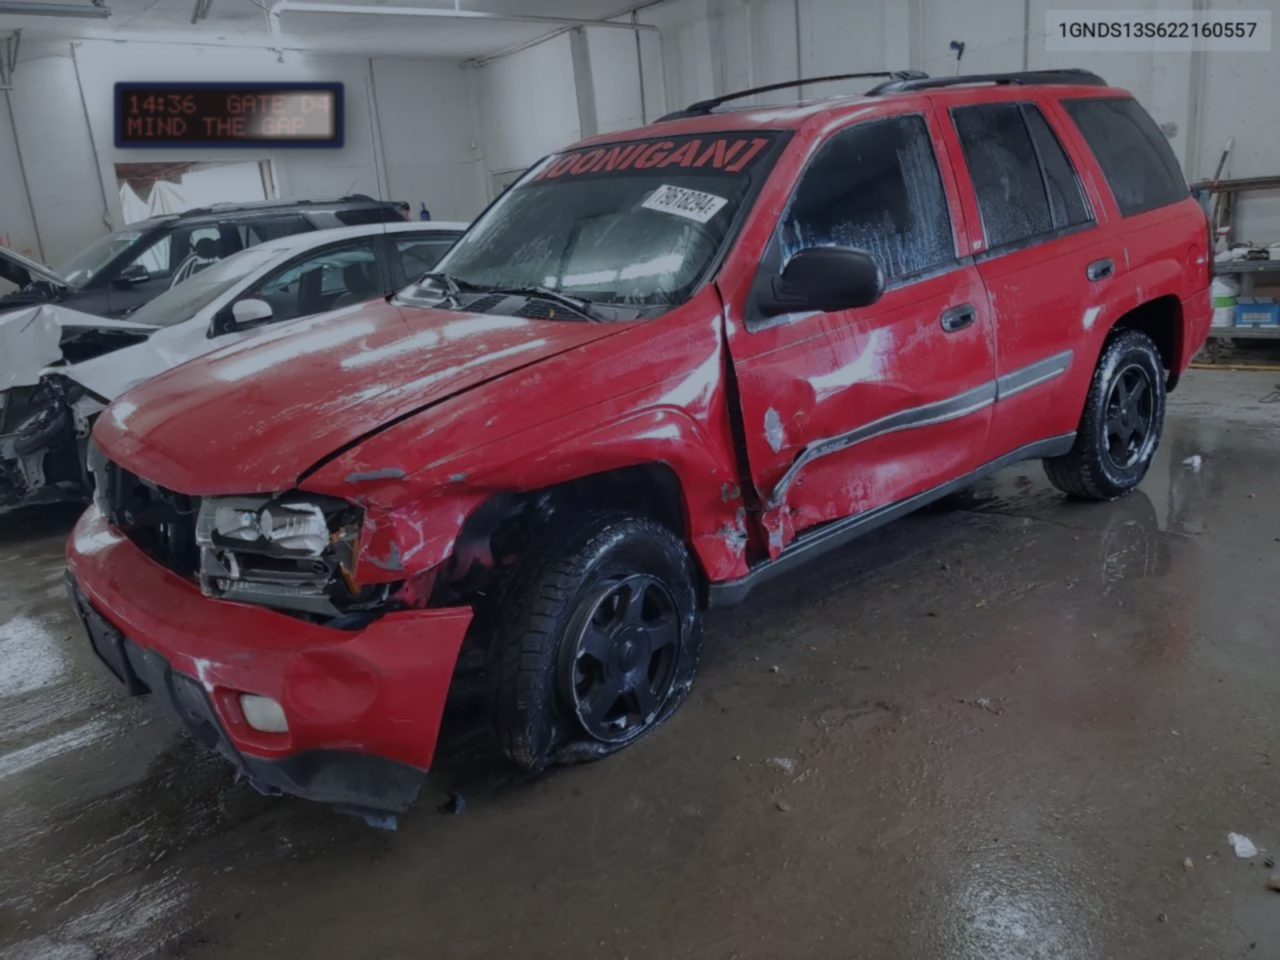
14.36
